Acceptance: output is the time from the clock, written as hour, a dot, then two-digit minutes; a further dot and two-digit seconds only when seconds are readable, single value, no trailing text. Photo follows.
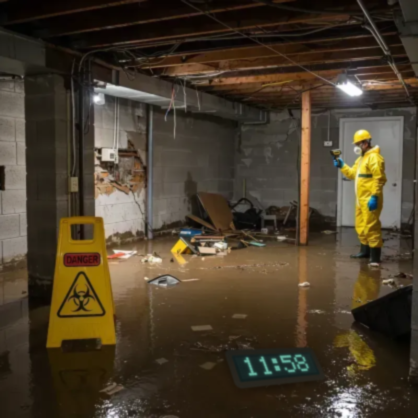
11.58
